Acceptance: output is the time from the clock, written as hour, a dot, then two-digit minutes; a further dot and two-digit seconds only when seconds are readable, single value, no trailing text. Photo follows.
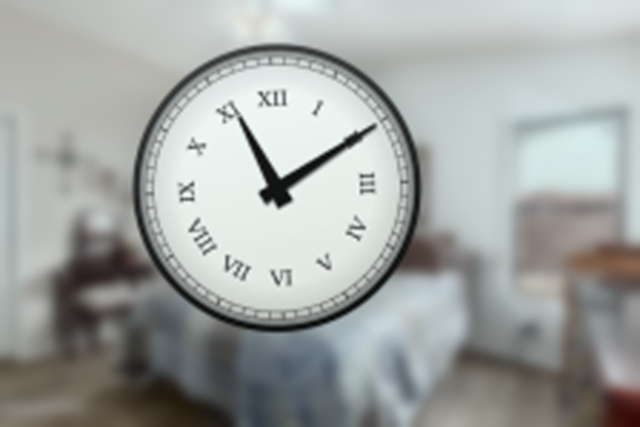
11.10
